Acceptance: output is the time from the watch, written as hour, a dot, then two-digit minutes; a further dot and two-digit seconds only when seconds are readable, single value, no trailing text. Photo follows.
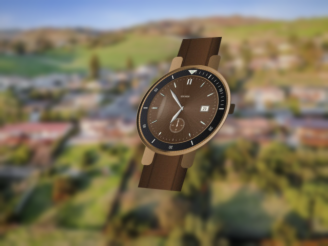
6.53
